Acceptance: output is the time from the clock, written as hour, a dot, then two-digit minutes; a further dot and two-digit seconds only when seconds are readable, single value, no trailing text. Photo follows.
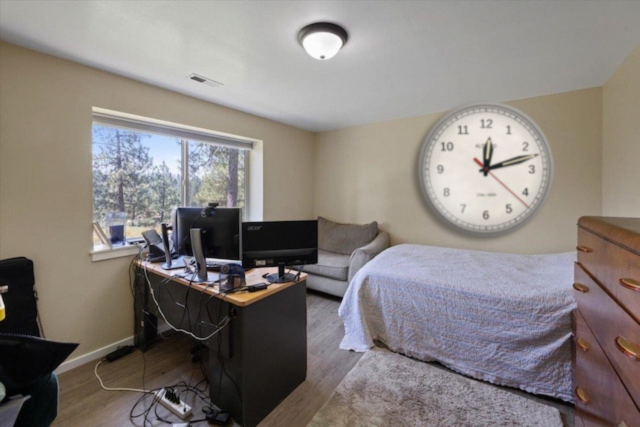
12.12.22
